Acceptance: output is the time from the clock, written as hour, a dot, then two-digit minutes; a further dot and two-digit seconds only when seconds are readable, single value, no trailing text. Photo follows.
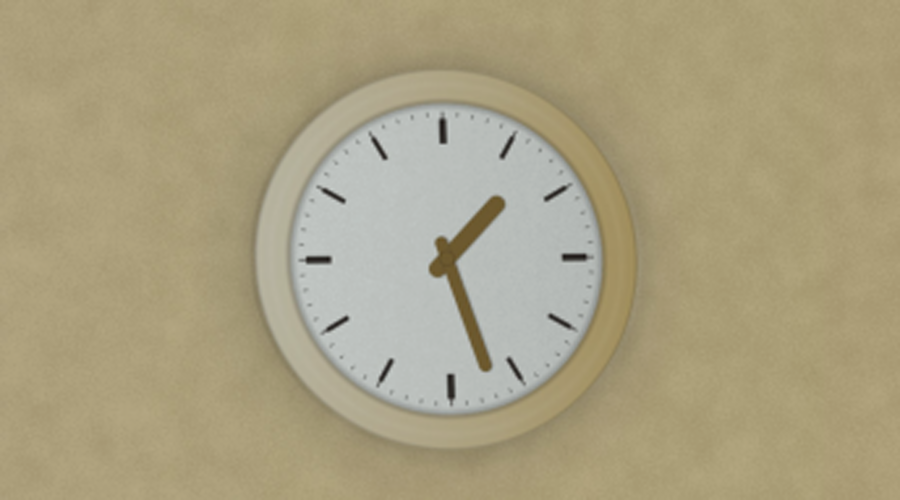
1.27
